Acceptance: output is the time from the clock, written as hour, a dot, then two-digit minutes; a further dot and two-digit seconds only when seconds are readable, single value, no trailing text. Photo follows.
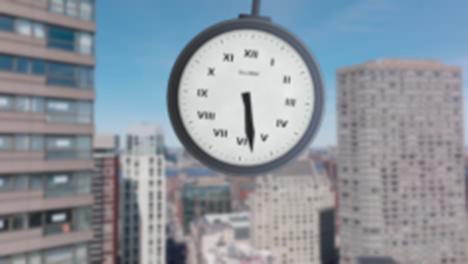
5.28
